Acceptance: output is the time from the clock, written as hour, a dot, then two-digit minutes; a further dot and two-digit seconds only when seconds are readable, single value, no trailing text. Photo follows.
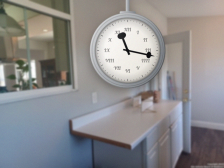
11.17
